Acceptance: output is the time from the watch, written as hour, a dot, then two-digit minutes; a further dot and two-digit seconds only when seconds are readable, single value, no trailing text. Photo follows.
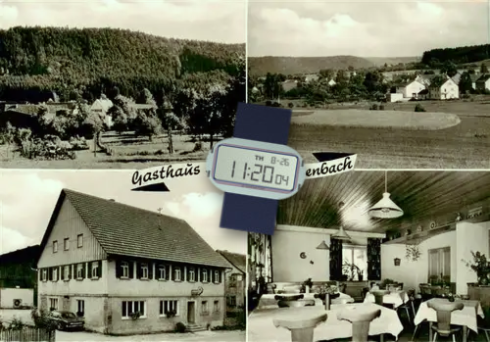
11.20.04
